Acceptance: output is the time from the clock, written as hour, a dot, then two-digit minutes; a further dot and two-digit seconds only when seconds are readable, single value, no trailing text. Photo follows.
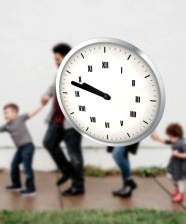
9.48
